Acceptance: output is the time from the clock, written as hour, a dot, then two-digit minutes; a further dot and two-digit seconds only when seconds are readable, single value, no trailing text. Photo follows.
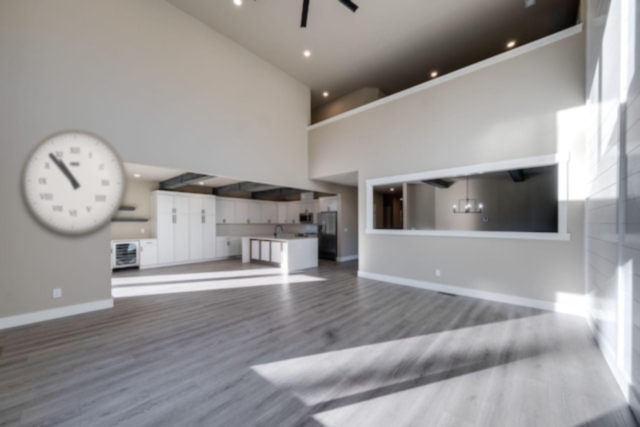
10.53
